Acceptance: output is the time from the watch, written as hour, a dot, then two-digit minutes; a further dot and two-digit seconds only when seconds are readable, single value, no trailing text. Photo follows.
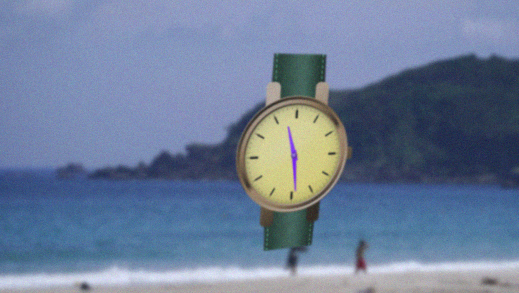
11.29
